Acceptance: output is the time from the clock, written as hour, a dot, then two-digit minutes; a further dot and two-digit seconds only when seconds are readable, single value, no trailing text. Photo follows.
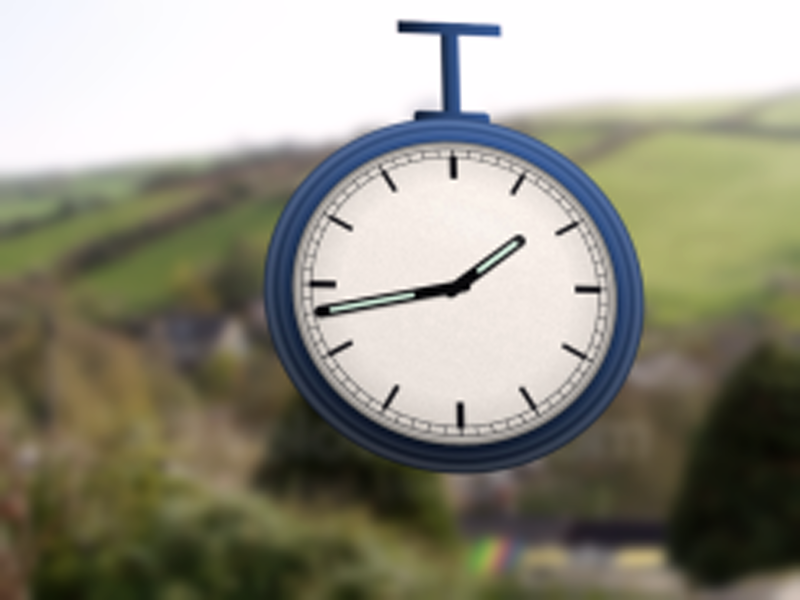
1.43
